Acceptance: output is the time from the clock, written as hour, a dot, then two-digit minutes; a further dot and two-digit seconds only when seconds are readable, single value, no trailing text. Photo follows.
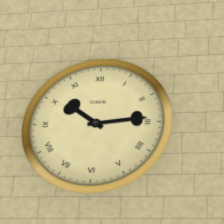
10.14
